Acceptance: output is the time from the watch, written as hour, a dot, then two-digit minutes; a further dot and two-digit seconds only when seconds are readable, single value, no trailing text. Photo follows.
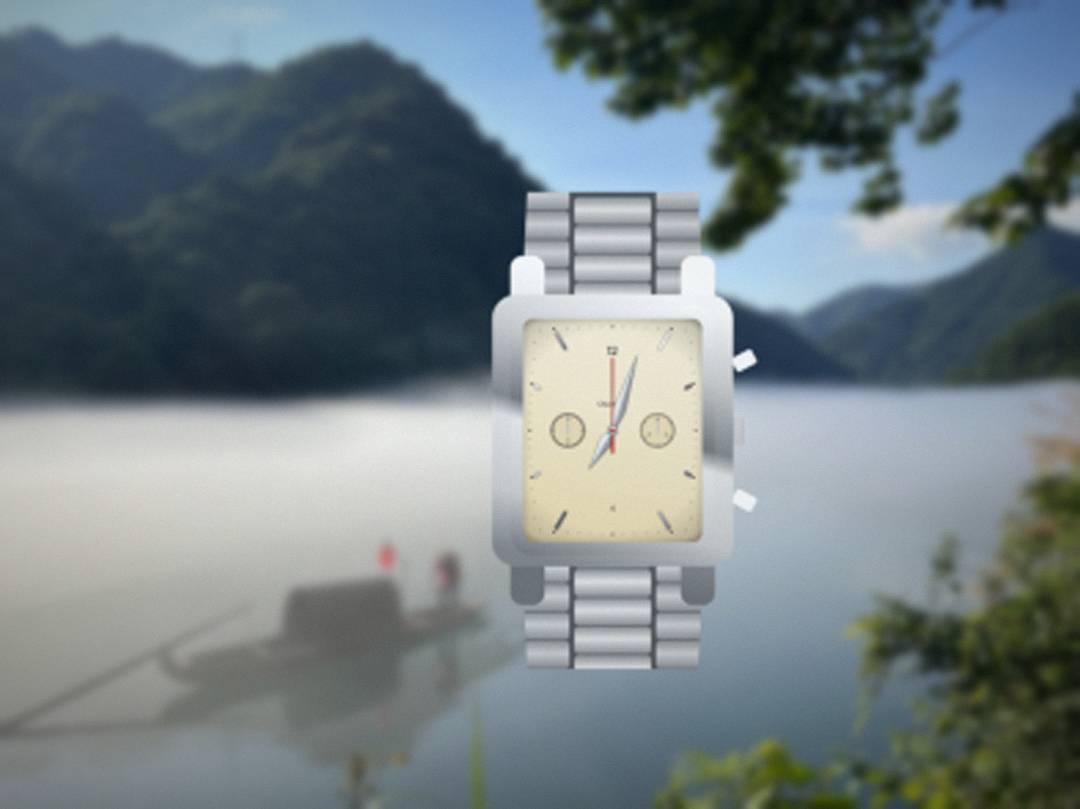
7.03
